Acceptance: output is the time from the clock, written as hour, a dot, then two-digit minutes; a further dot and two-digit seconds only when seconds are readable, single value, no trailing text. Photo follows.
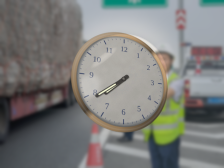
7.39
